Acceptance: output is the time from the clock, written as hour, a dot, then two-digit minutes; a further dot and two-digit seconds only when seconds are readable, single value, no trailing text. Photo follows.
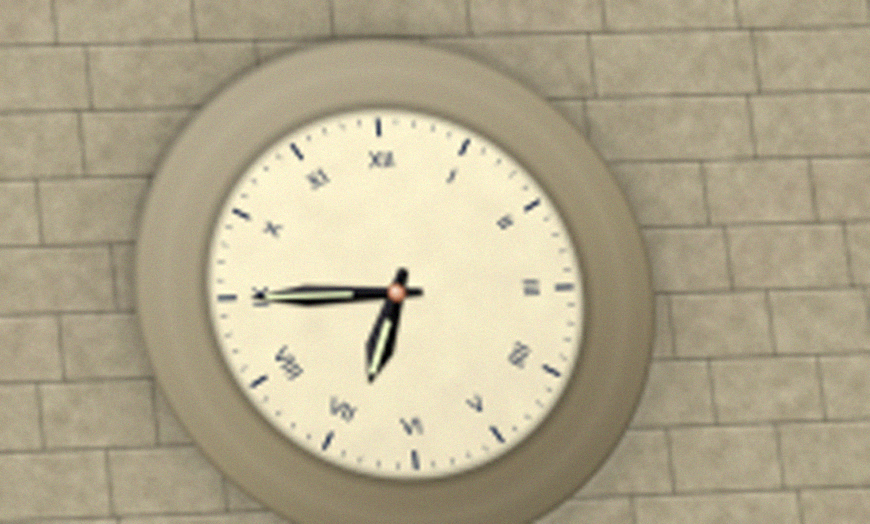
6.45
